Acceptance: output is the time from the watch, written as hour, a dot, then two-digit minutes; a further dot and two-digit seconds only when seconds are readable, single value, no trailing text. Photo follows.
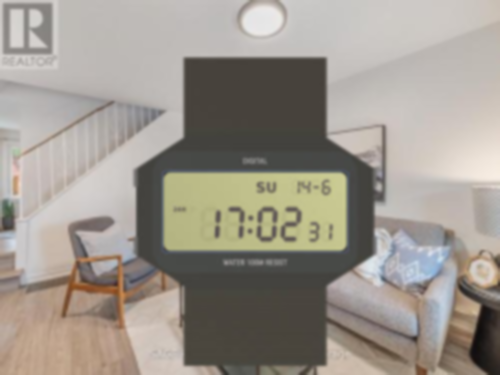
17.02.31
